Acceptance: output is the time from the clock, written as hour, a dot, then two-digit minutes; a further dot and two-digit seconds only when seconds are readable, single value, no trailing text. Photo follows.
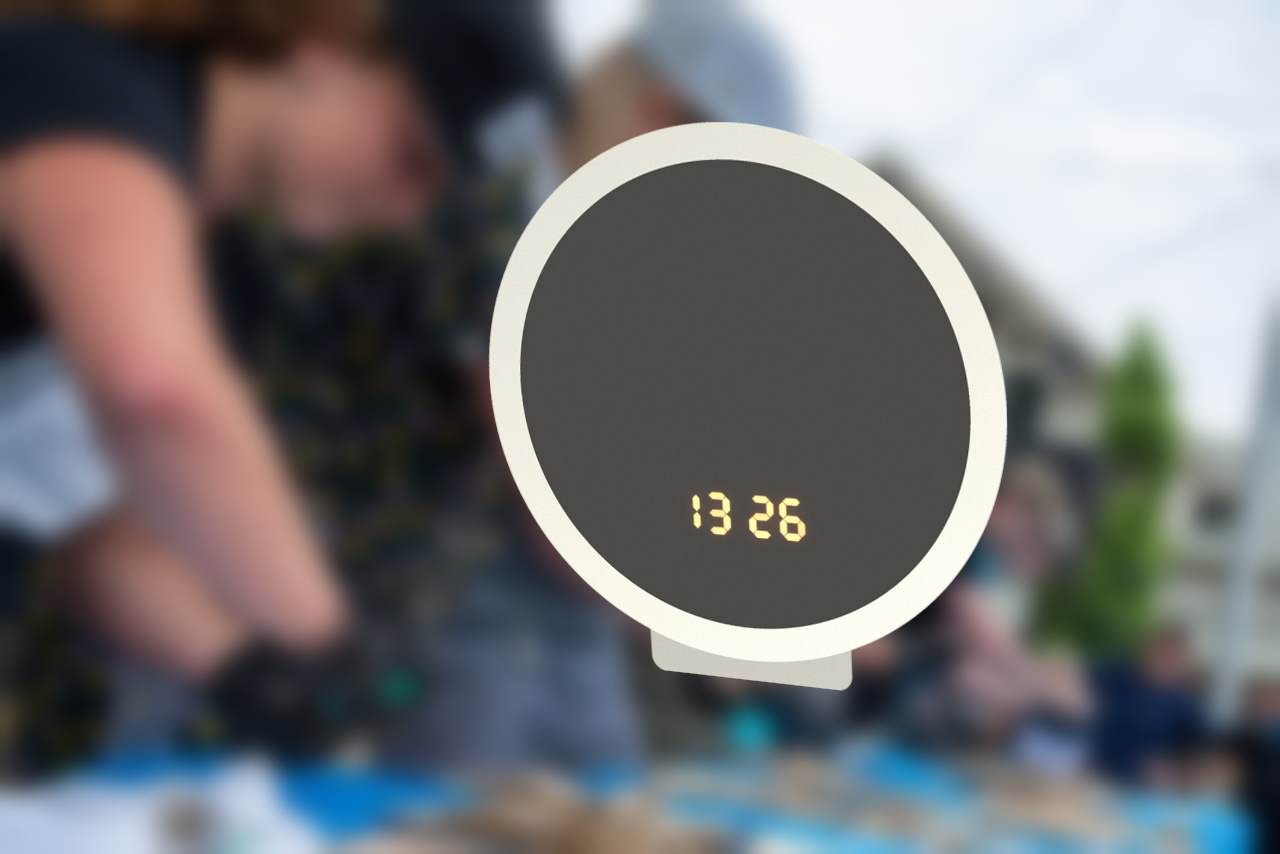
13.26
